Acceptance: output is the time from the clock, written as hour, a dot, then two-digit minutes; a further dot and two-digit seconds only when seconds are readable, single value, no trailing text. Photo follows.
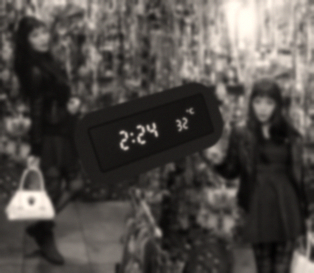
2.24
